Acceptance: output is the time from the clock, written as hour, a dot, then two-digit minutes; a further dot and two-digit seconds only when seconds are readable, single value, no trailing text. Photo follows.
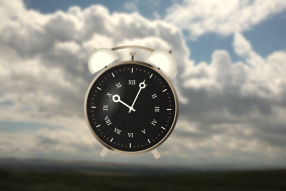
10.04
